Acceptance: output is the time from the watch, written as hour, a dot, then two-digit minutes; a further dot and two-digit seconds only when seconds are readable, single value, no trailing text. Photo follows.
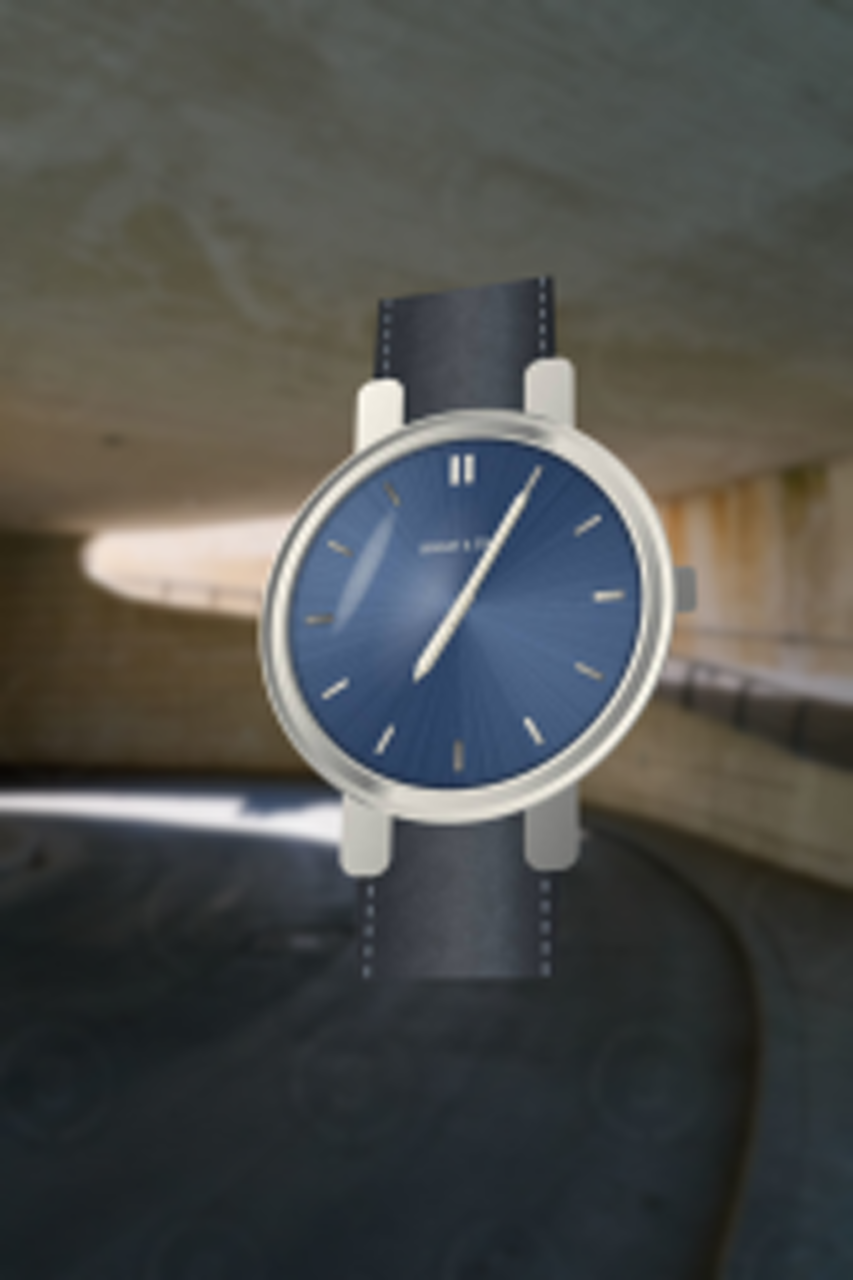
7.05
